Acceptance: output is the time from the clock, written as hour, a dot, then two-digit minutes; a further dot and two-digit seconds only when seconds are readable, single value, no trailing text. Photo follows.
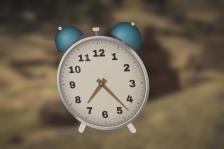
7.23
